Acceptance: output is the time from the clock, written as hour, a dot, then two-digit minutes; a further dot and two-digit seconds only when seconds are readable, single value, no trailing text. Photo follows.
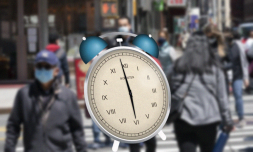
5.59
